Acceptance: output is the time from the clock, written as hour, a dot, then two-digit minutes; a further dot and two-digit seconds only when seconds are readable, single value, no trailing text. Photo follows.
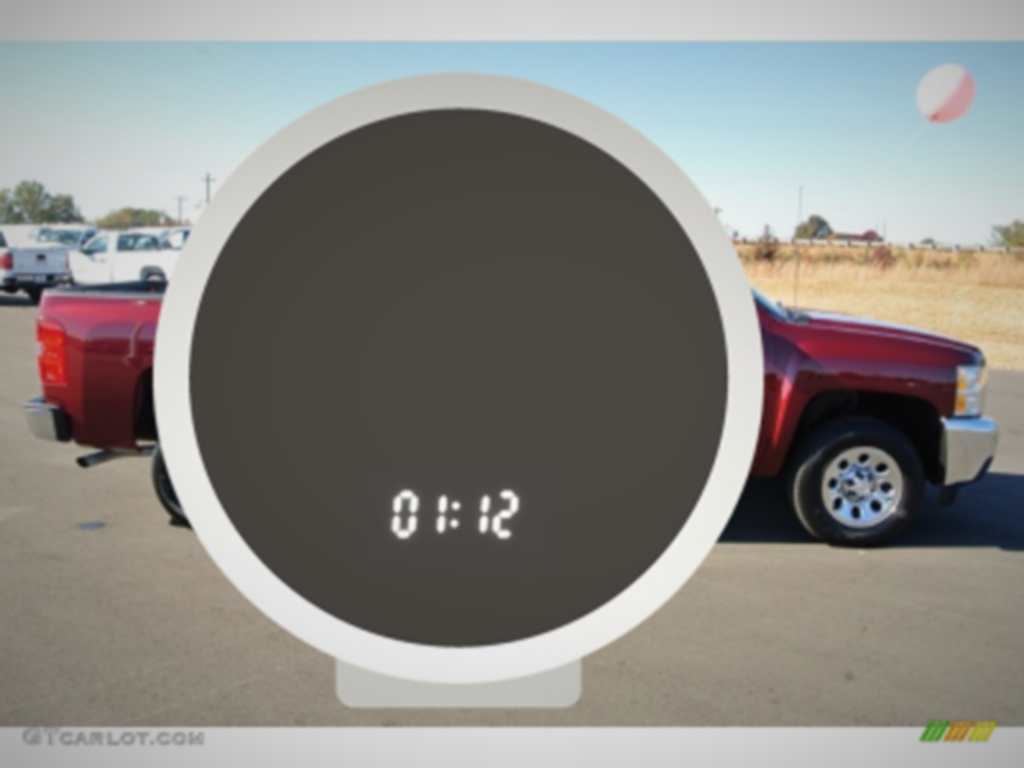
1.12
